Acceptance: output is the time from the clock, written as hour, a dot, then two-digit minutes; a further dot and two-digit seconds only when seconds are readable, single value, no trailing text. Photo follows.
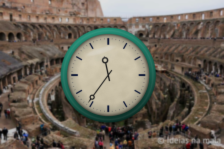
11.36
